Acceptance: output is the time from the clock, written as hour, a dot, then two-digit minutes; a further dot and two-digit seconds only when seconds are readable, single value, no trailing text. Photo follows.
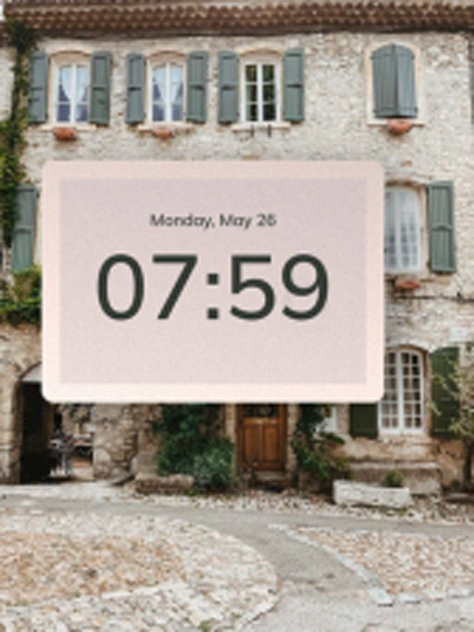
7.59
